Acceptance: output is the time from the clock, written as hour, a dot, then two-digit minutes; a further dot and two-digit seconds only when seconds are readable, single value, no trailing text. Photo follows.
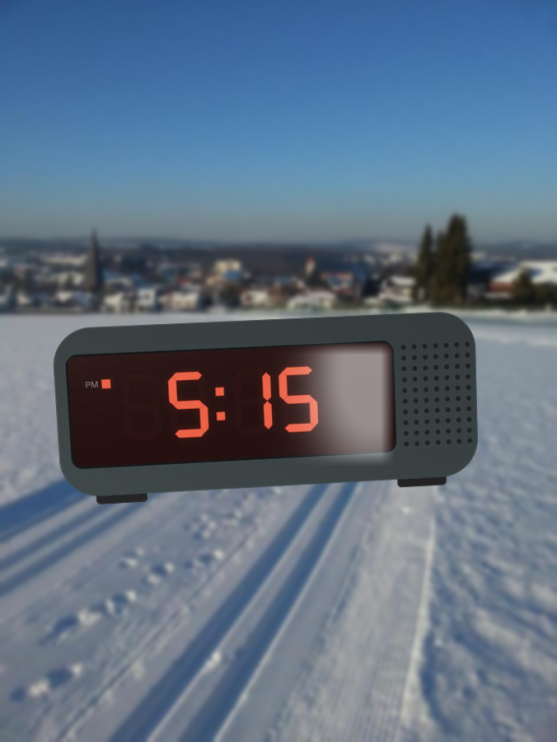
5.15
